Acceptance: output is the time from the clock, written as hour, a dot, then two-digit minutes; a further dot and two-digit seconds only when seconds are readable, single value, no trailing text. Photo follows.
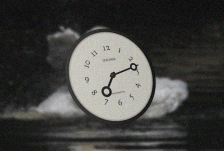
7.13
